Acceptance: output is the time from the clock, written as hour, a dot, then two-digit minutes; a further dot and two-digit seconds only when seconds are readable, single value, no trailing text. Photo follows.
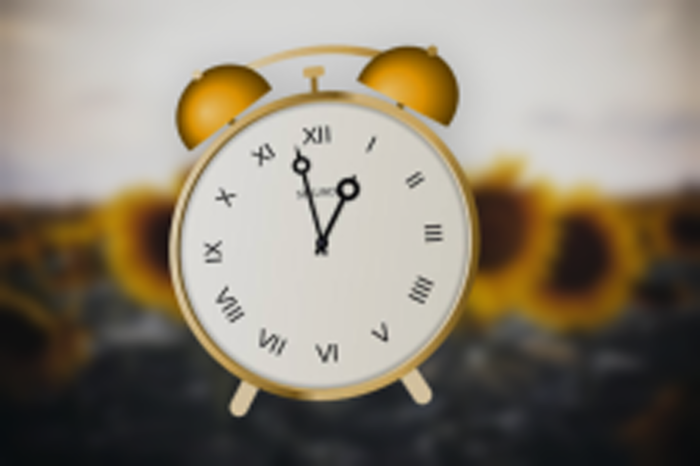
12.58
